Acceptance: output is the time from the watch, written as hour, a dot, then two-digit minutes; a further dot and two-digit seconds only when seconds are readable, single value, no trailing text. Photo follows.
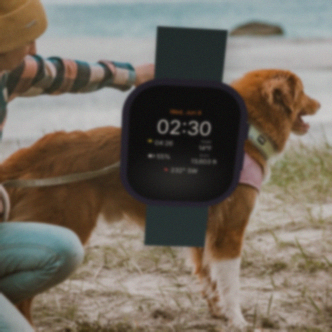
2.30
